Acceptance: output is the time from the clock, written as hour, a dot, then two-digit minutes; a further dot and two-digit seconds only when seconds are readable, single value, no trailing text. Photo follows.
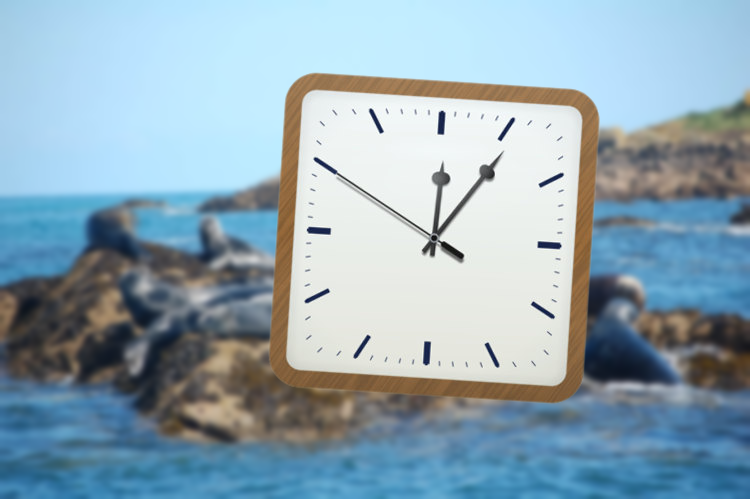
12.05.50
